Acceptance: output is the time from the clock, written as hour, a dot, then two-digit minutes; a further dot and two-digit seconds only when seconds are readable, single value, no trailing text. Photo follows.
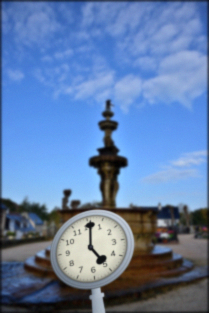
5.01
